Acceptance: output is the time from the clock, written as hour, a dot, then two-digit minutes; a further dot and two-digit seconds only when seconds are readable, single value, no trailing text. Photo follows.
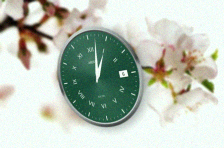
1.02
